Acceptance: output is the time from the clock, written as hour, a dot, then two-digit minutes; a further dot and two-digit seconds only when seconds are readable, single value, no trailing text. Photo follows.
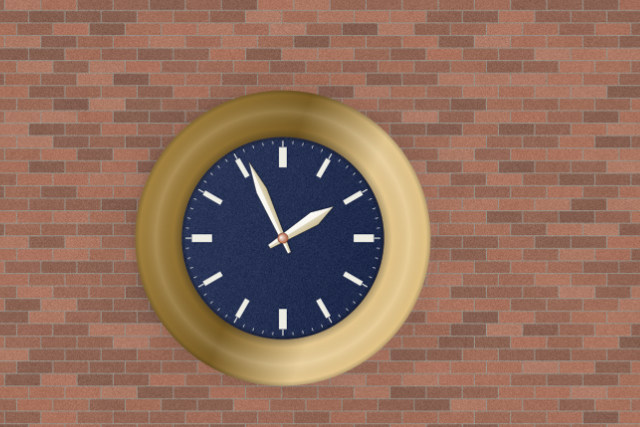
1.56
